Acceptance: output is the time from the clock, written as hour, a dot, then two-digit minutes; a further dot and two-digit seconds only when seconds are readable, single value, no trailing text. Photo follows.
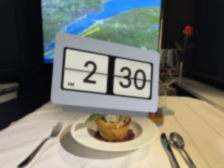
2.30
